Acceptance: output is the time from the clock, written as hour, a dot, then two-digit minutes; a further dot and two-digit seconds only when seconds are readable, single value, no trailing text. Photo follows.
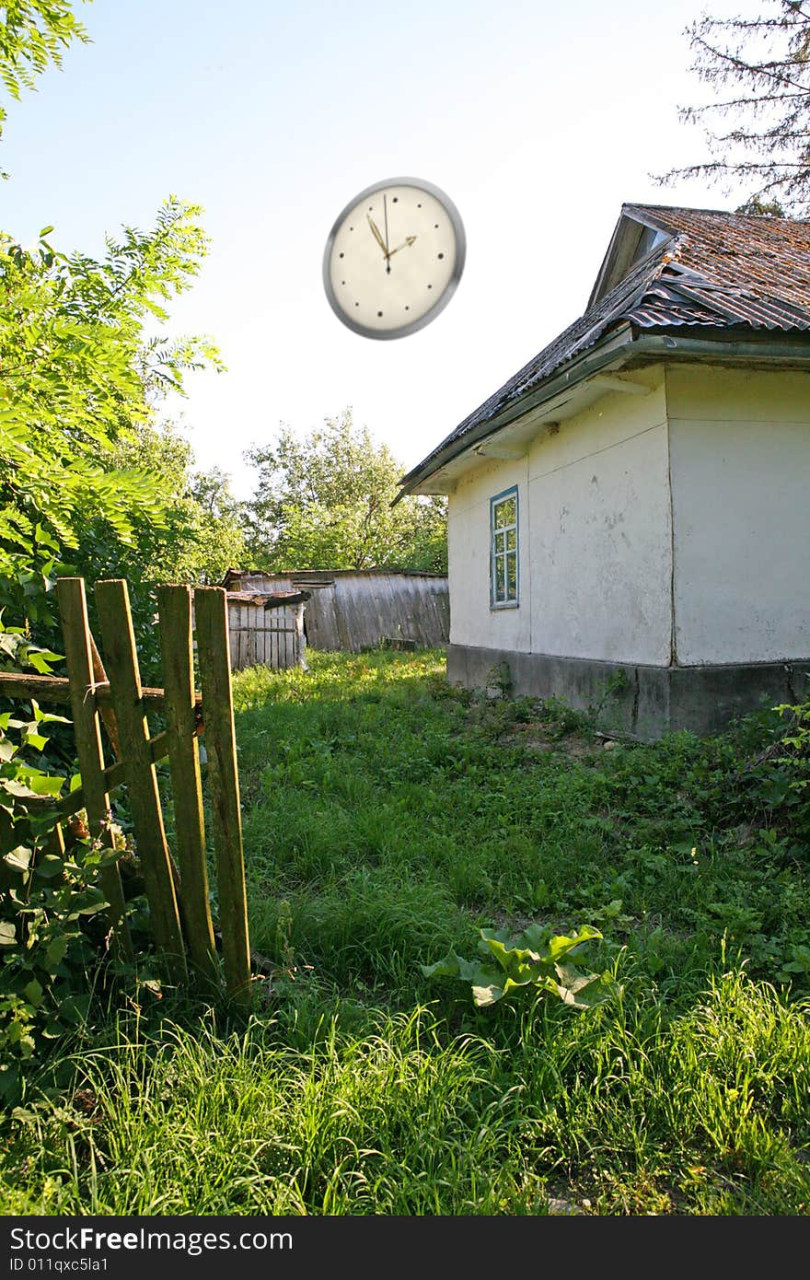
1.53.58
